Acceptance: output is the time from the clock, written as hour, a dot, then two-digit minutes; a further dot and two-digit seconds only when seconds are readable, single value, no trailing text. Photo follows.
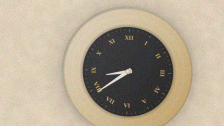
8.39
